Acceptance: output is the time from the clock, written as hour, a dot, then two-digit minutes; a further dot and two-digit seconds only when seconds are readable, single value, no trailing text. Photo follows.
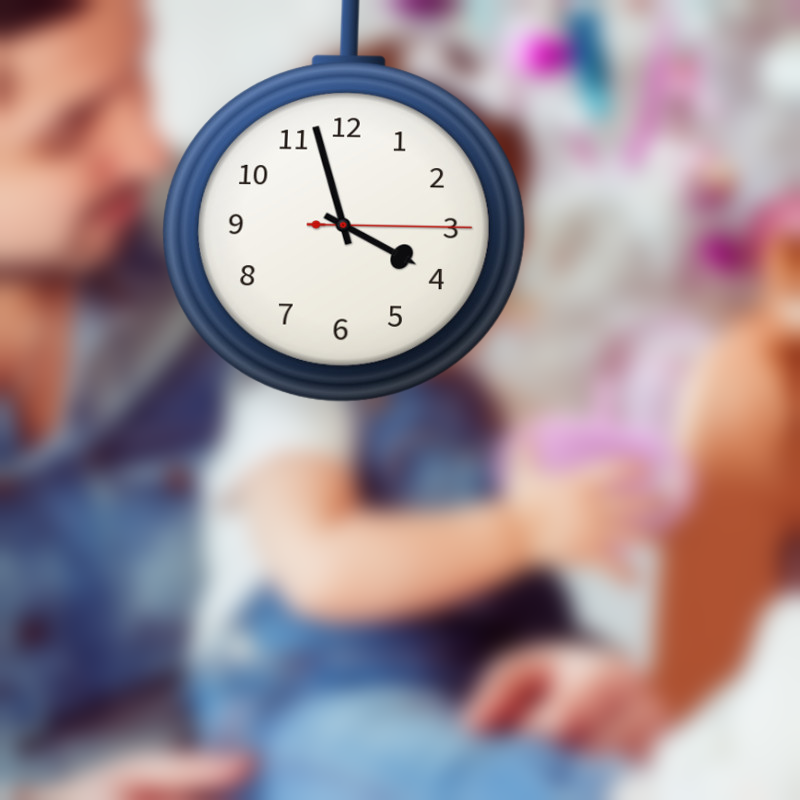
3.57.15
